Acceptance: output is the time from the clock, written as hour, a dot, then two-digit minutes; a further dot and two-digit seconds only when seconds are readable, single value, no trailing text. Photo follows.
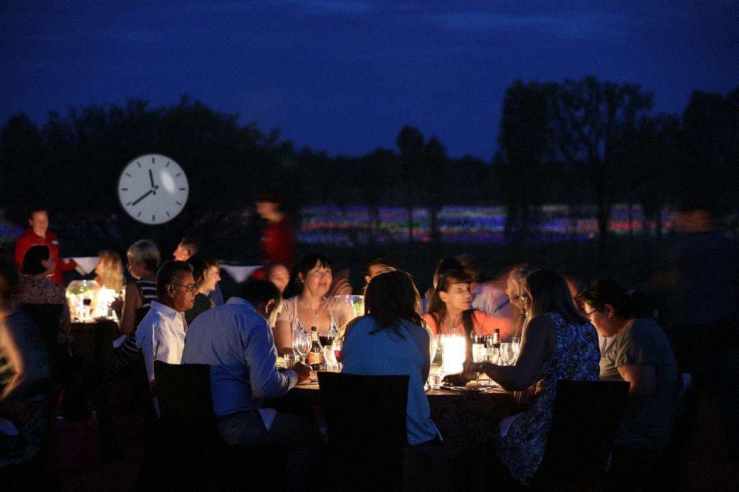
11.39
